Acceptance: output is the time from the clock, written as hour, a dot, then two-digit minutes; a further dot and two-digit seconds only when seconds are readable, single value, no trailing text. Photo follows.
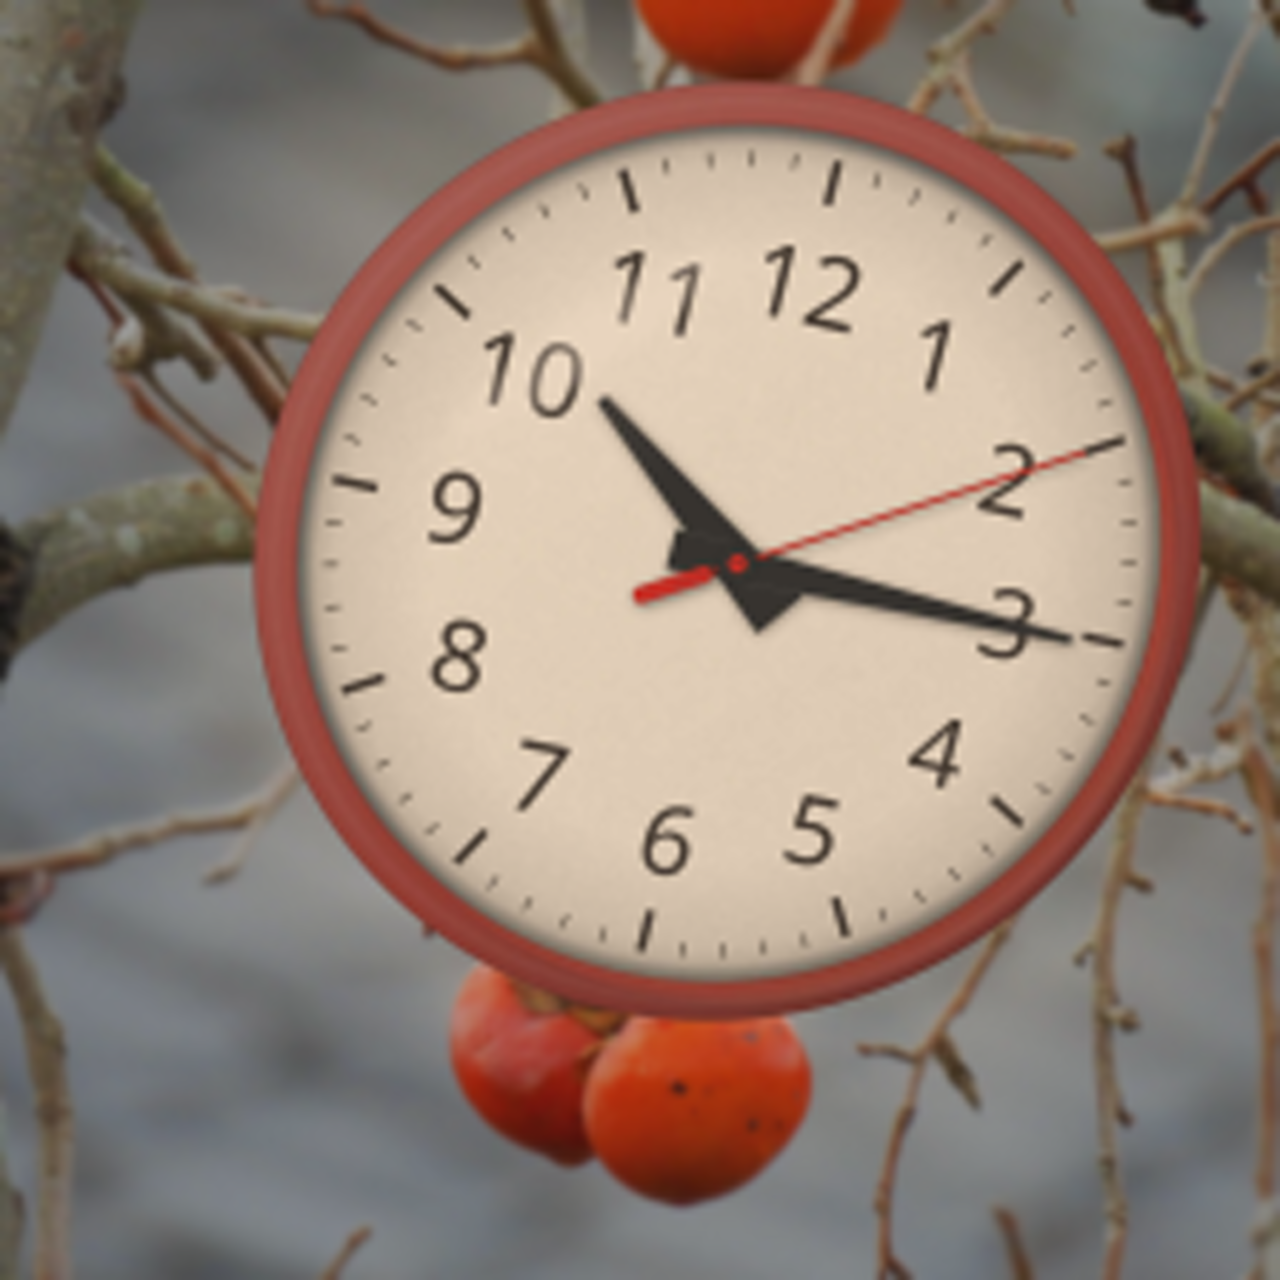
10.15.10
